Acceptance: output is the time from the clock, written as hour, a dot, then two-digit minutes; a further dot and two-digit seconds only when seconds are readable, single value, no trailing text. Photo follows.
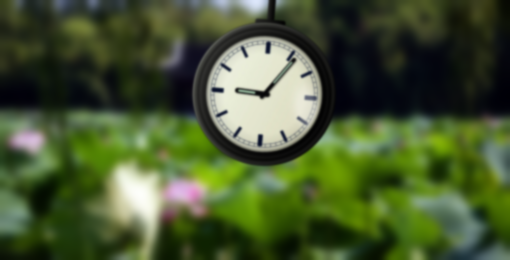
9.06
